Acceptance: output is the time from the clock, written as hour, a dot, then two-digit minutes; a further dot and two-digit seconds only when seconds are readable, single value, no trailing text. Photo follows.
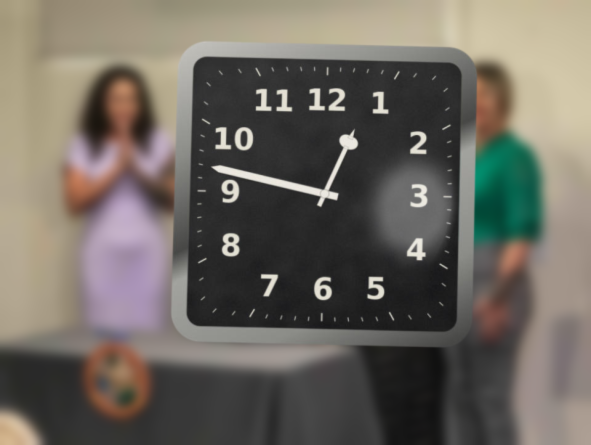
12.47
